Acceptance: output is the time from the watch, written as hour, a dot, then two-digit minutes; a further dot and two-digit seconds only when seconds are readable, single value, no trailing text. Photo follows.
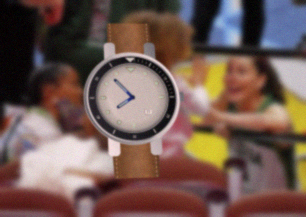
7.53
